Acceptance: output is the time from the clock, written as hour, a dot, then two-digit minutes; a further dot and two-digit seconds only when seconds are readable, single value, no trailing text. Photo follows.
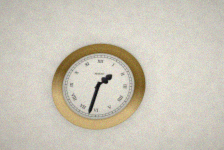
1.32
